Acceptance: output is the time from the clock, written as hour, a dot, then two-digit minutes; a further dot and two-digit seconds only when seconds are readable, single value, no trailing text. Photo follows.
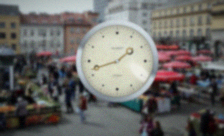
1.42
